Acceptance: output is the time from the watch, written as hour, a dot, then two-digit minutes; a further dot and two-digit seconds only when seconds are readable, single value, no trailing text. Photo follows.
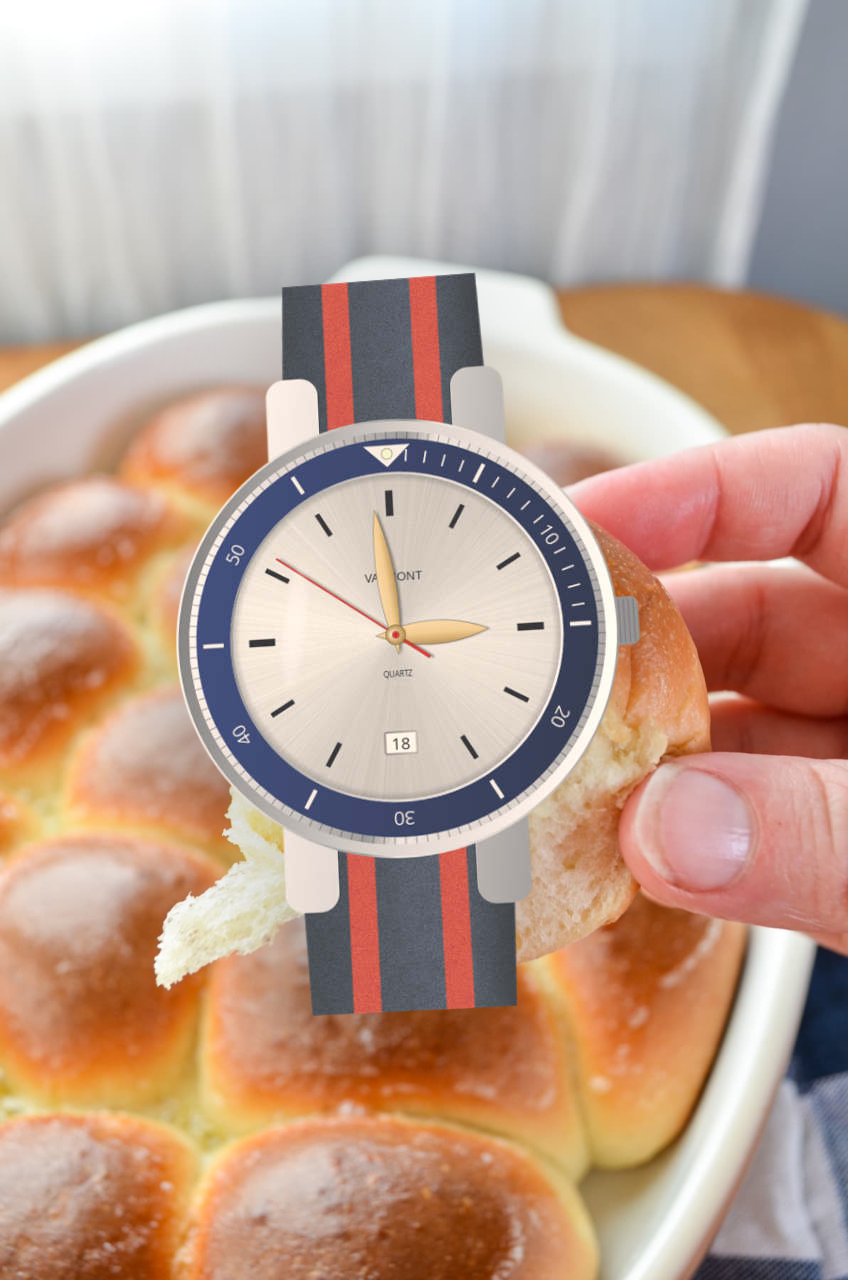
2.58.51
